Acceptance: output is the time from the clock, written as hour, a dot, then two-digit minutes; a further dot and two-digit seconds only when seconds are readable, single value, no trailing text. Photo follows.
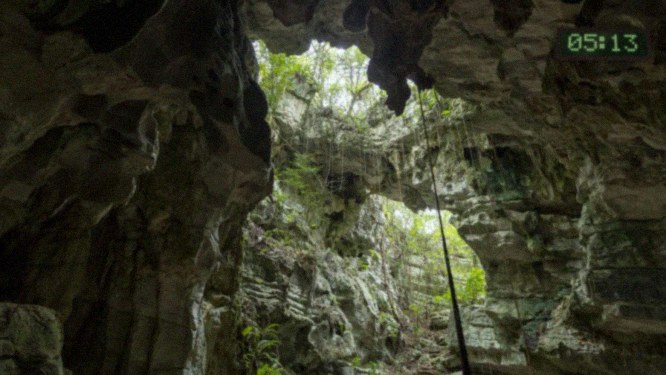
5.13
